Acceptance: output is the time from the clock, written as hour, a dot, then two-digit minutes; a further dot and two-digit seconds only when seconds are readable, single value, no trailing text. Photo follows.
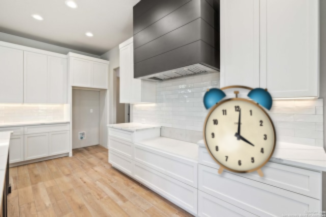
4.01
